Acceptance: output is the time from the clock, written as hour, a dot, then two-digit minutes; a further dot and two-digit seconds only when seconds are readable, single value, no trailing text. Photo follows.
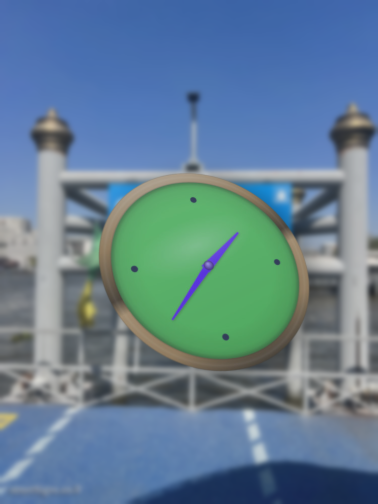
1.37
